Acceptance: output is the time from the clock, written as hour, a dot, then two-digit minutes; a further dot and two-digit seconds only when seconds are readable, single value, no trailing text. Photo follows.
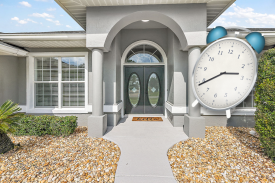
2.39
